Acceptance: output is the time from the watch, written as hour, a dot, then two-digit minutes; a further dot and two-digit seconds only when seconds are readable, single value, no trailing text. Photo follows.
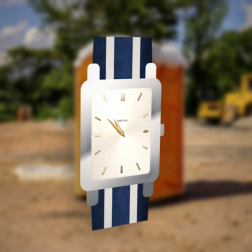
10.52
